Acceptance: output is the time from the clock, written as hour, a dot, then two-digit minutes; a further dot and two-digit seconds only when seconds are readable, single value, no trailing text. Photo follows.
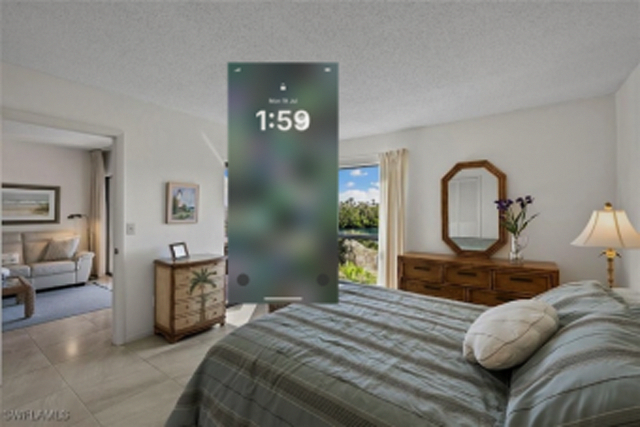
1.59
